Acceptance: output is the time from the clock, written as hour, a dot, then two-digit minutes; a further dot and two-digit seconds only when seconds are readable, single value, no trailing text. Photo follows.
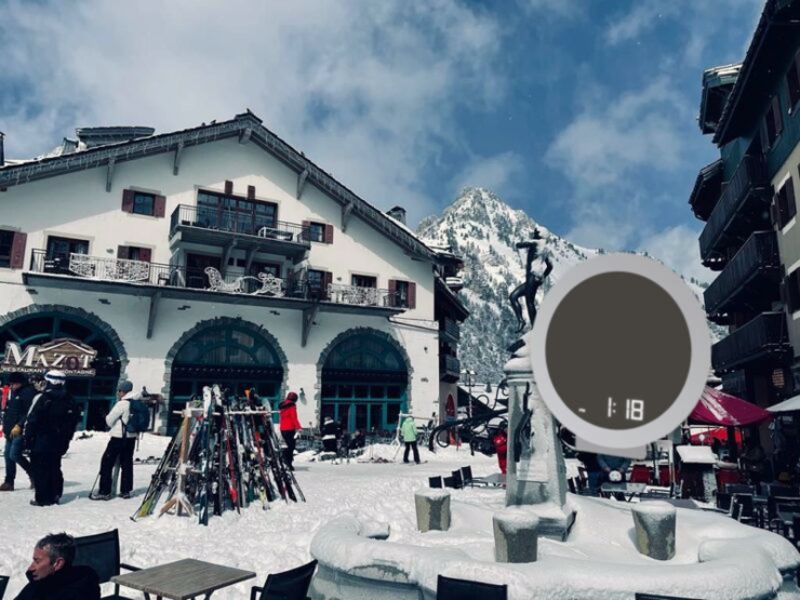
1.18
